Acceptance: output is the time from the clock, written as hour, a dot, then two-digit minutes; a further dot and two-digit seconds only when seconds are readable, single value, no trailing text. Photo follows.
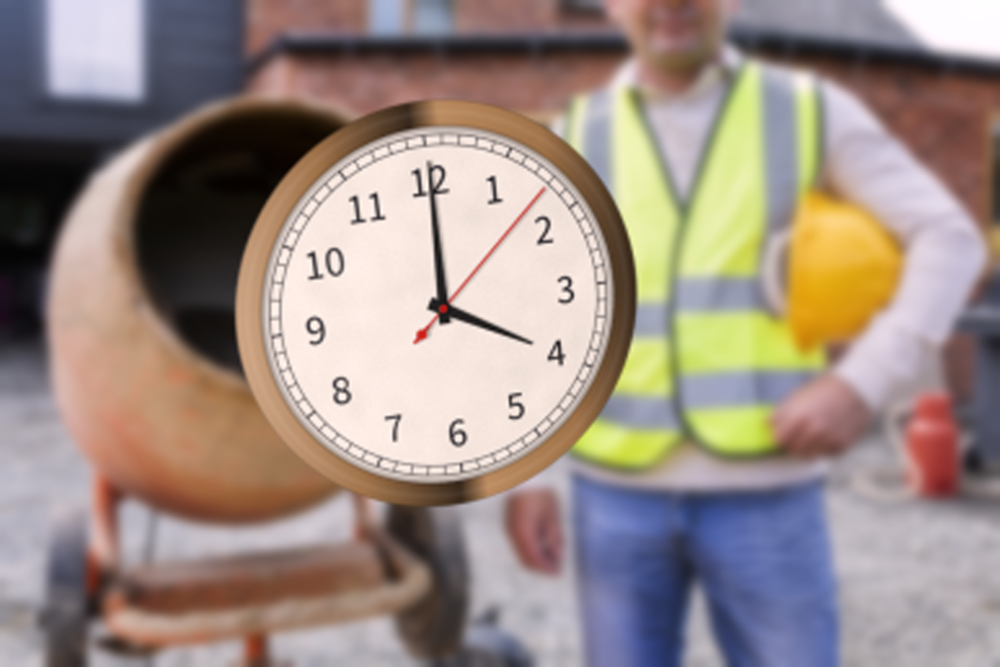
4.00.08
